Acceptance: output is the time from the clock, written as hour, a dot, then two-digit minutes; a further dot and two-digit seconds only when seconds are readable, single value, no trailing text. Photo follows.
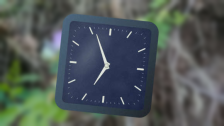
6.56
